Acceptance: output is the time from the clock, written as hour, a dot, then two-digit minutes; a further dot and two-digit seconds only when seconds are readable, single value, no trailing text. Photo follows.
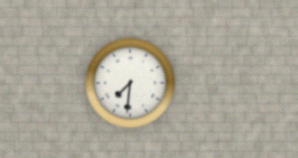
7.31
